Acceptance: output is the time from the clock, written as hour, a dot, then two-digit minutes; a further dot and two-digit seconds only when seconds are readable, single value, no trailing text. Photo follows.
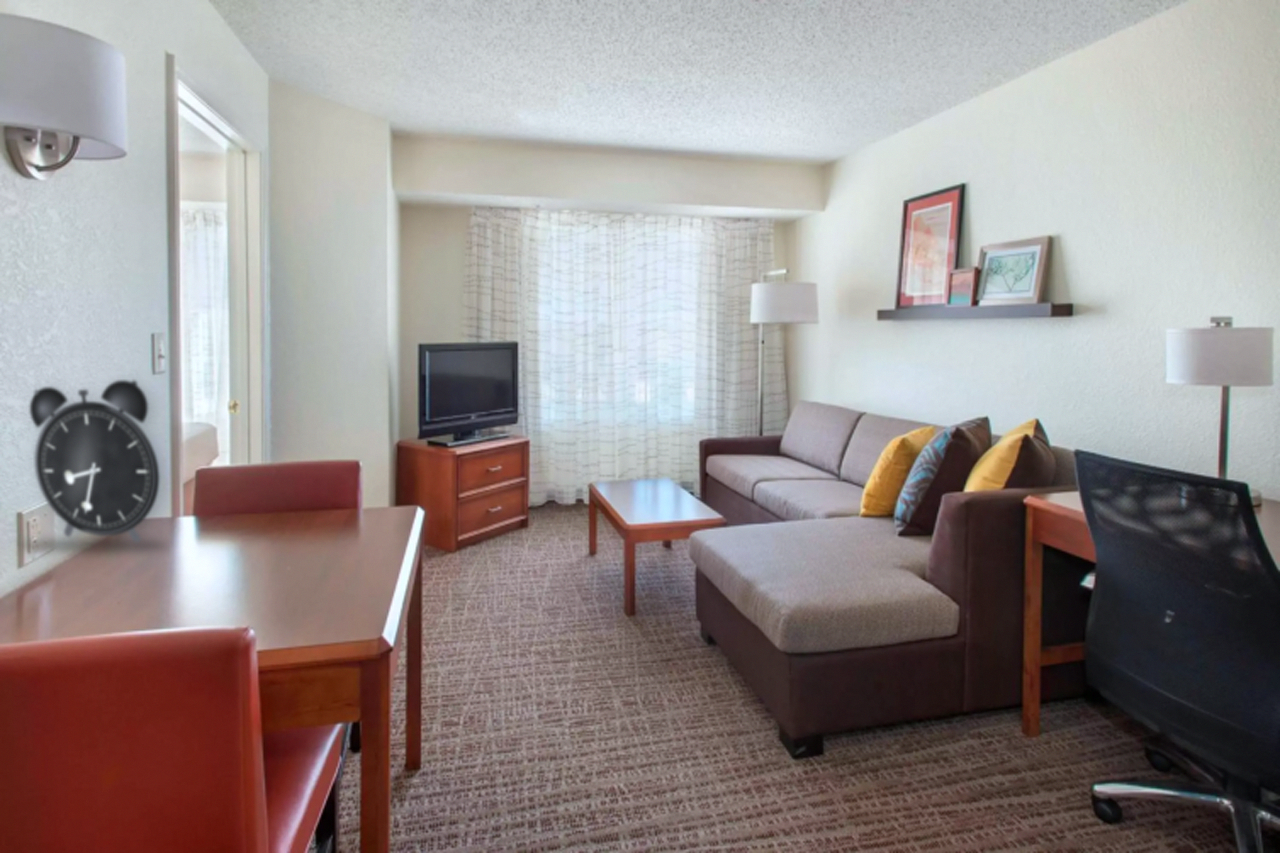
8.33
